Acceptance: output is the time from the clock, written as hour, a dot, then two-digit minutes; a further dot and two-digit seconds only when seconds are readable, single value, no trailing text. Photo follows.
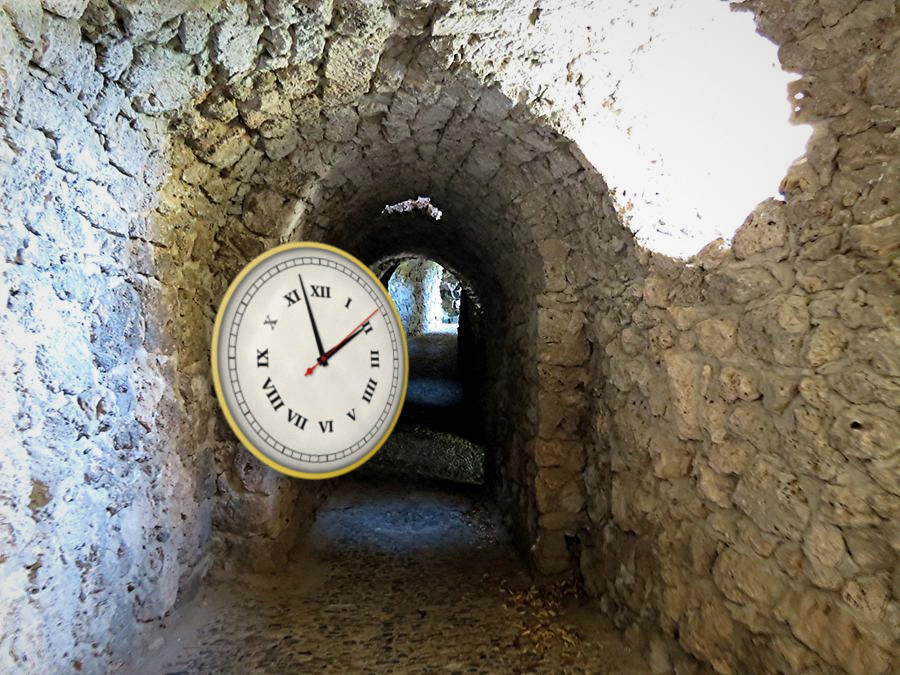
1.57.09
